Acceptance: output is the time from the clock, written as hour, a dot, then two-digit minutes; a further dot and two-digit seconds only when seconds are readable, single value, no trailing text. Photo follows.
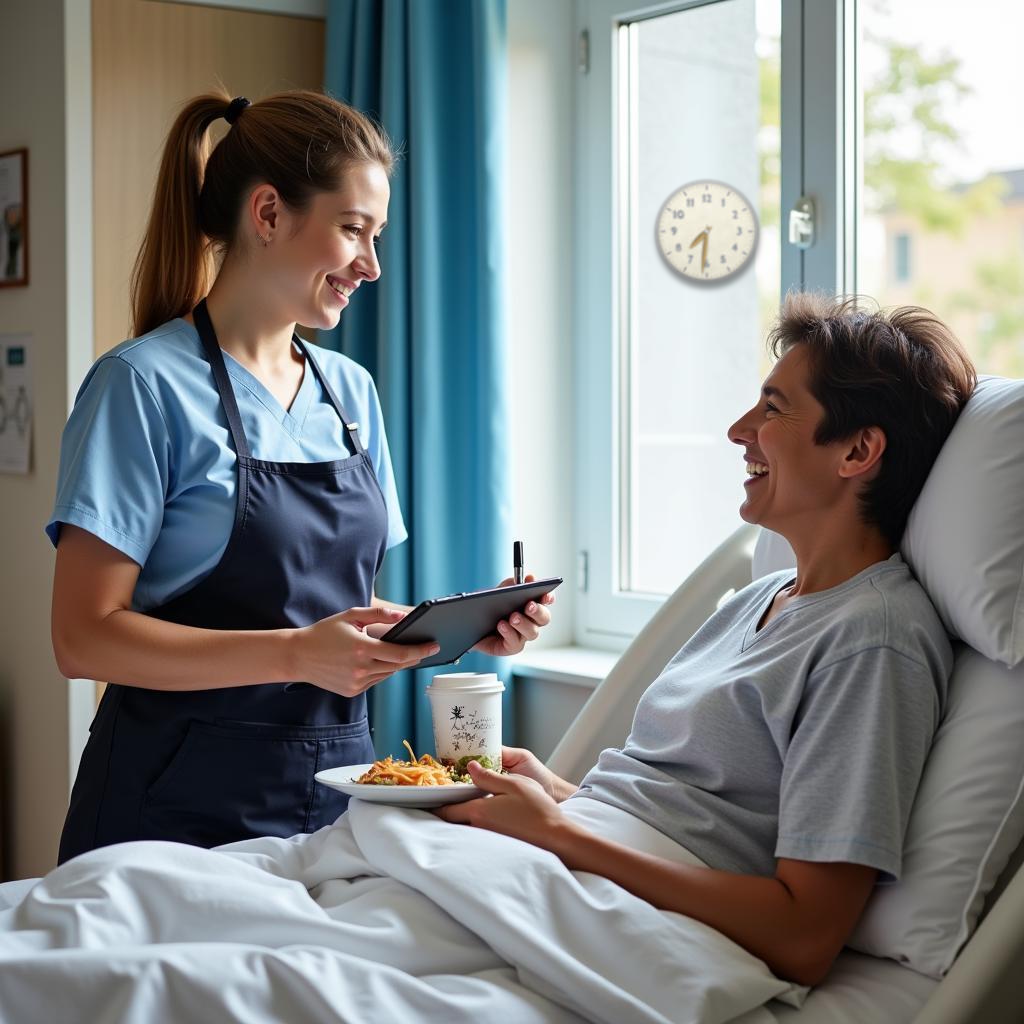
7.31
